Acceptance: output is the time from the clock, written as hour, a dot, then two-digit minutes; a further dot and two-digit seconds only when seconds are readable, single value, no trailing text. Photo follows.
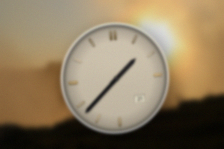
1.38
